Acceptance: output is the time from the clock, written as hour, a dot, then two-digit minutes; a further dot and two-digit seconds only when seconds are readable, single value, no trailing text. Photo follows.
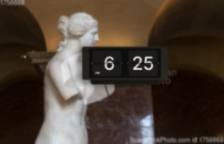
6.25
